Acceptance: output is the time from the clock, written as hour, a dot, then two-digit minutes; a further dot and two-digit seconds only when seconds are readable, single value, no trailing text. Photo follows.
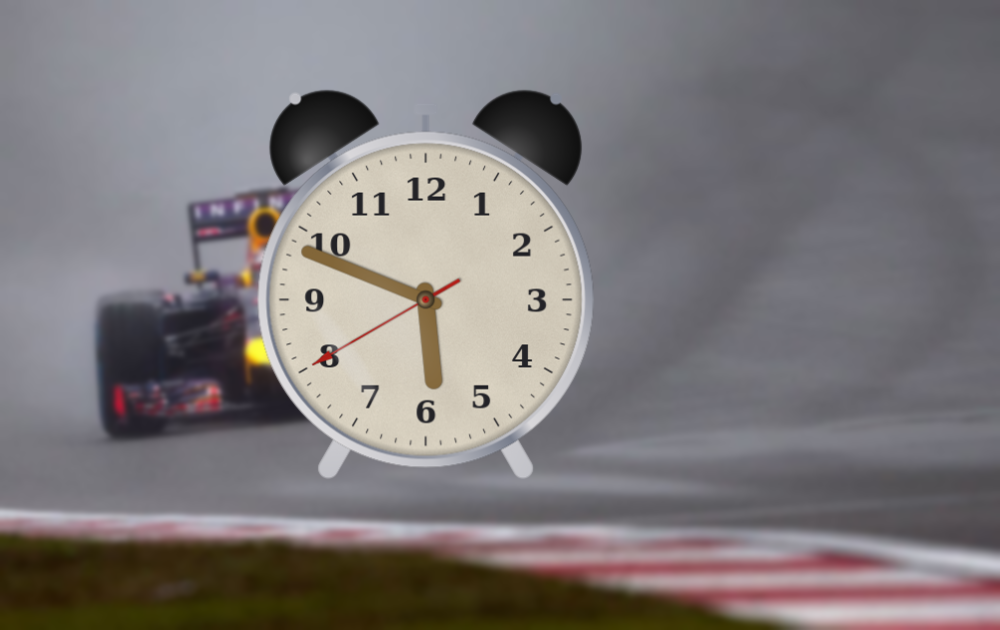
5.48.40
